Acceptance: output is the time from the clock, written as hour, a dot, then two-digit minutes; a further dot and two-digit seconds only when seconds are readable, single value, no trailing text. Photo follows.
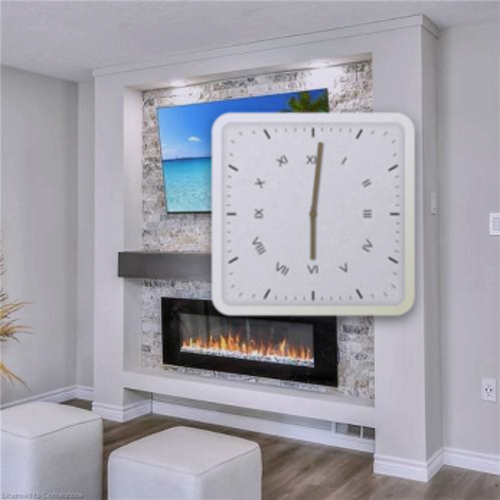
6.01
